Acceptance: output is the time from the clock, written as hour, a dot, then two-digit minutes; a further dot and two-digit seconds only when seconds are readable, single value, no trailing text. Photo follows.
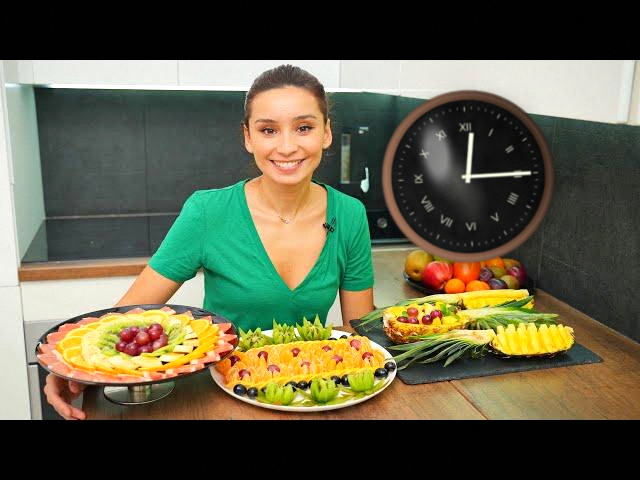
12.15
